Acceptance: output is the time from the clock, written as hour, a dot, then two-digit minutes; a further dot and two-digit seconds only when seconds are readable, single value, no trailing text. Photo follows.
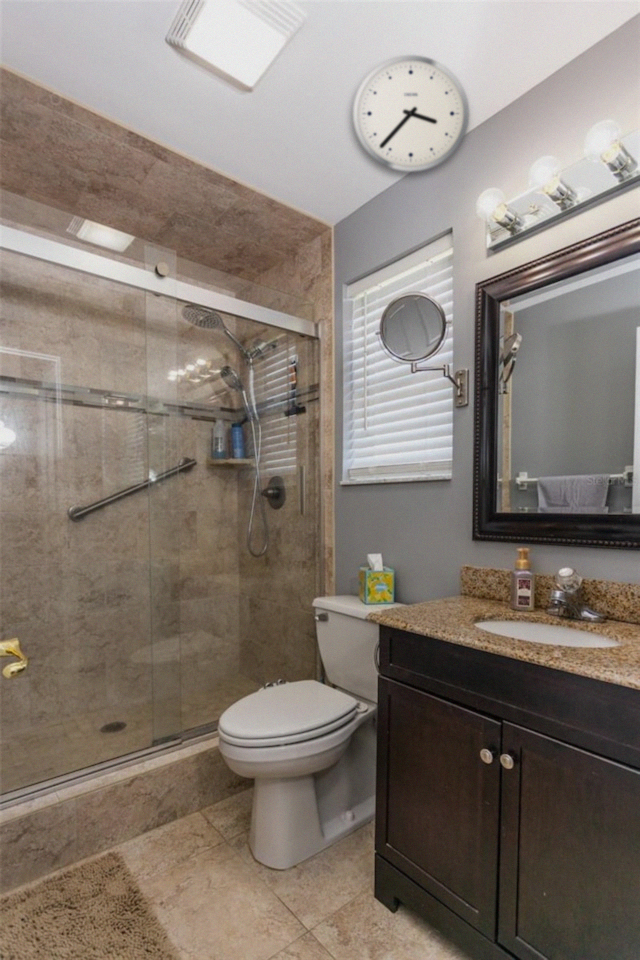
3.37
